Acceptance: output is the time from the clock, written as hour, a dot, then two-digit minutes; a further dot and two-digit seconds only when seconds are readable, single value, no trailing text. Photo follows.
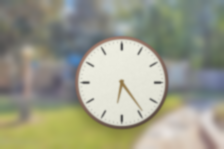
6.24
